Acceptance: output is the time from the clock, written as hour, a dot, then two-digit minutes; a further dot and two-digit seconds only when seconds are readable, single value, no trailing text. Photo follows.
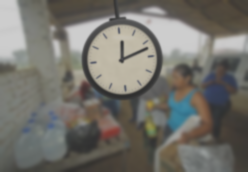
12.12
